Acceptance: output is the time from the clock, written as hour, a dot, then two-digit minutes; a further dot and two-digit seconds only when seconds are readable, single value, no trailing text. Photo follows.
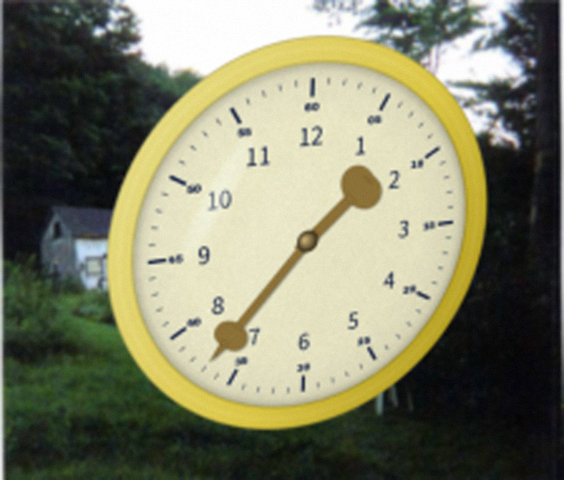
1.37
